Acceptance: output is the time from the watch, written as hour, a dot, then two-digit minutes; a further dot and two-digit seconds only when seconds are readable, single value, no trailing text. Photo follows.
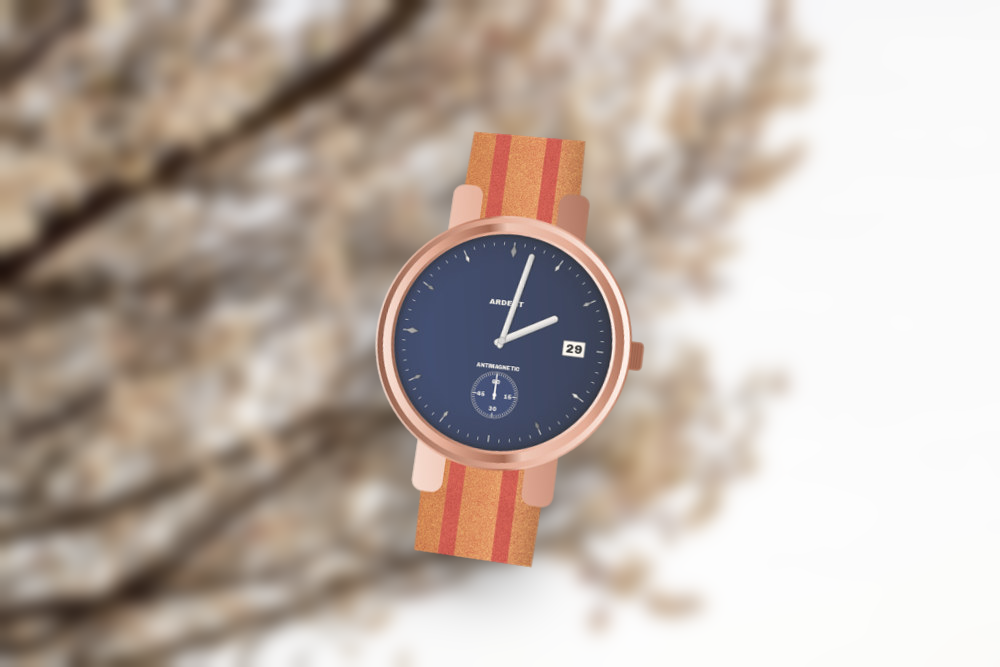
2.02
